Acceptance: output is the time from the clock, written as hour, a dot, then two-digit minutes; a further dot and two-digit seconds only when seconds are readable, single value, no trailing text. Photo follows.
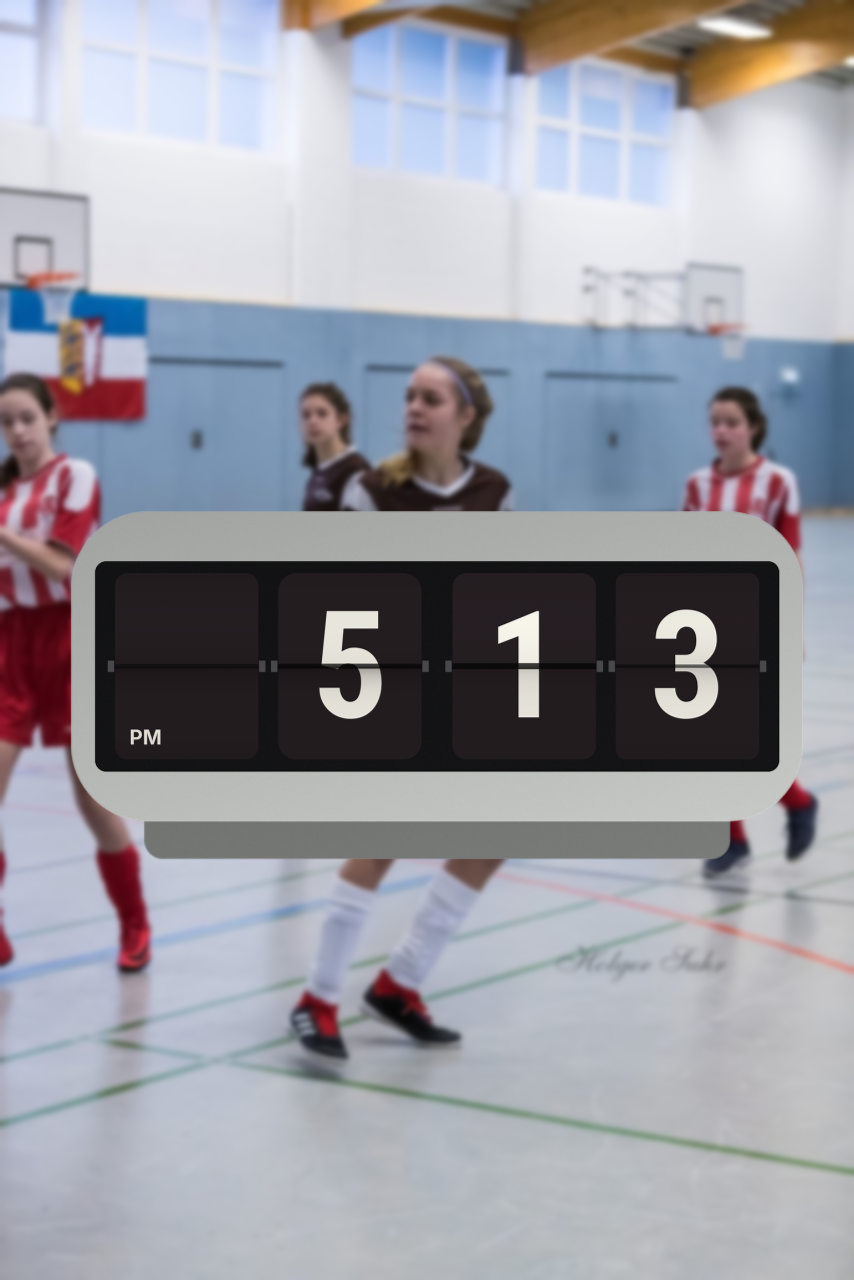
5.13
